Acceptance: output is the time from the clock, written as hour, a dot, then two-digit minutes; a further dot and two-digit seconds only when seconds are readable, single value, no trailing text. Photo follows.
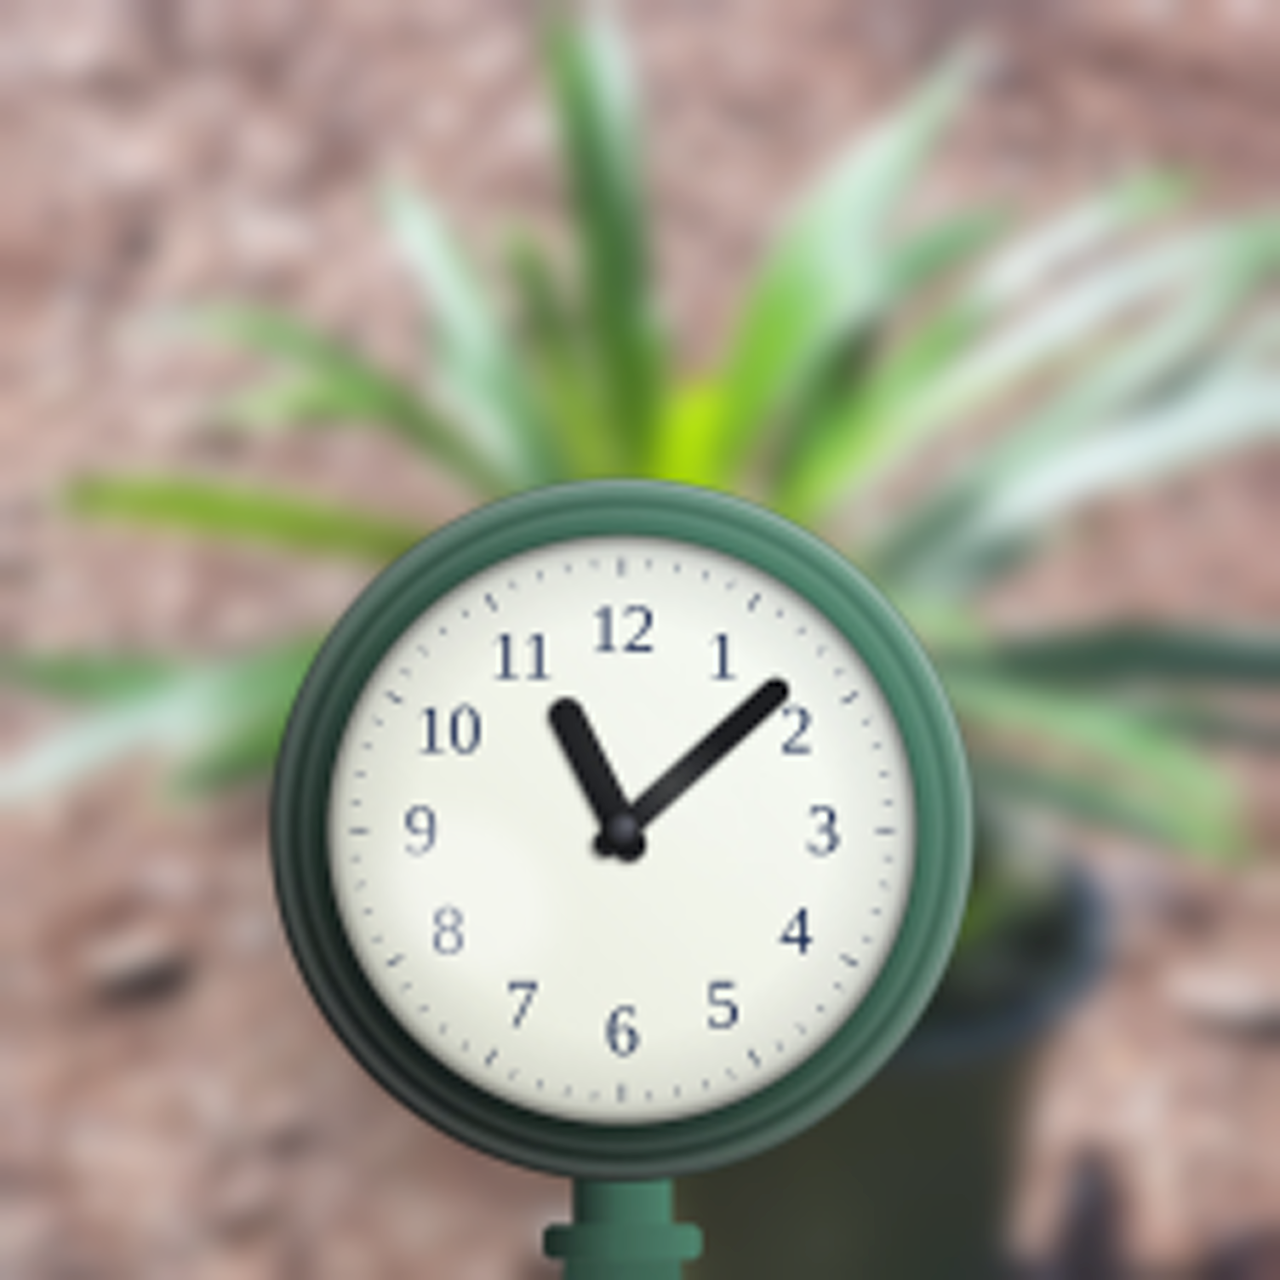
11.08
